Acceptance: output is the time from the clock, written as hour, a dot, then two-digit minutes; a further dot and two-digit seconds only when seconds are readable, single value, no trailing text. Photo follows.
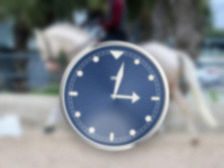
3.02
